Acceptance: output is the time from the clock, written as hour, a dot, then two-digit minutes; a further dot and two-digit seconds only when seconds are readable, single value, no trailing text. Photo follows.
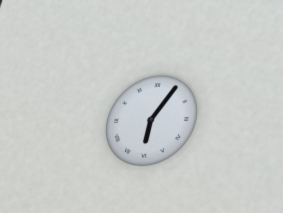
6.05
